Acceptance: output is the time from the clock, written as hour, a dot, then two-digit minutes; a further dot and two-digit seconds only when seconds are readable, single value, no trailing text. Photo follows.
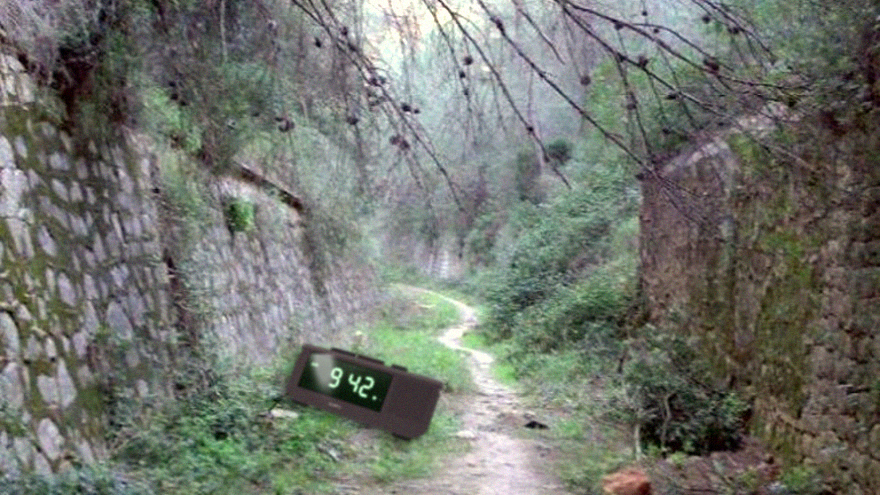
9.42
